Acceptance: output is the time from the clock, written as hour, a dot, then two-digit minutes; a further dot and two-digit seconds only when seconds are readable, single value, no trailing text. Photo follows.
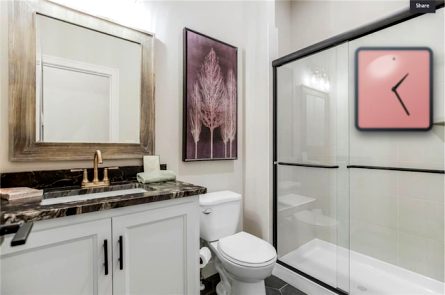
1.25
